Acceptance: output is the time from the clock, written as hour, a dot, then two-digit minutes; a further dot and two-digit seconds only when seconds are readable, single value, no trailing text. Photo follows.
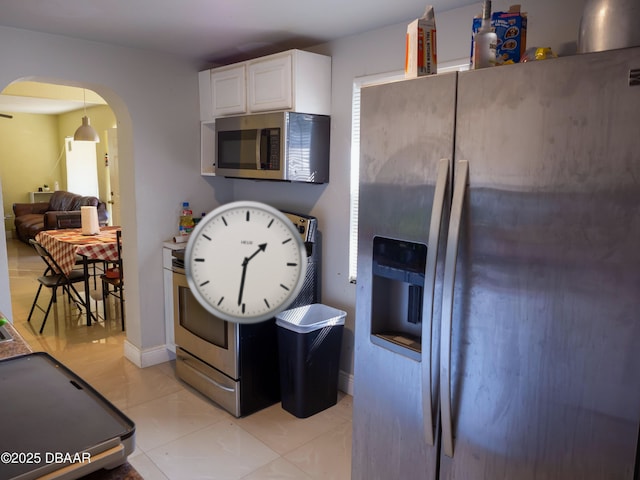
1.31
